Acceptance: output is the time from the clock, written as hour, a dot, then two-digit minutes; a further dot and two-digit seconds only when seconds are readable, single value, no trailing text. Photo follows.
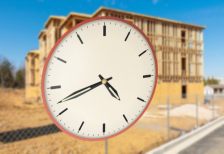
4.42
